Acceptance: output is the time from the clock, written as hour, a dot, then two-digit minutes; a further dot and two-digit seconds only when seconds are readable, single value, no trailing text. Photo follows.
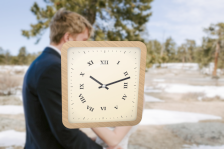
10.12
